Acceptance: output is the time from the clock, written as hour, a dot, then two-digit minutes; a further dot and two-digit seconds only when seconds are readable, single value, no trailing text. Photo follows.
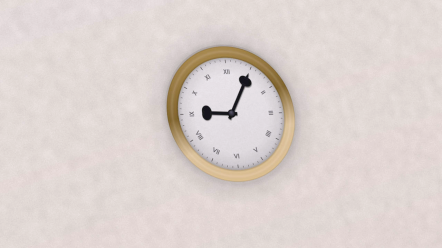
9.05
